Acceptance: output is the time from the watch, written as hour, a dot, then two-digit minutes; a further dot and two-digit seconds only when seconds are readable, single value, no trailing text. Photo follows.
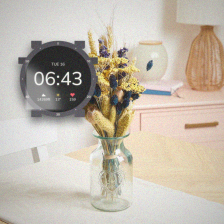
6.43
